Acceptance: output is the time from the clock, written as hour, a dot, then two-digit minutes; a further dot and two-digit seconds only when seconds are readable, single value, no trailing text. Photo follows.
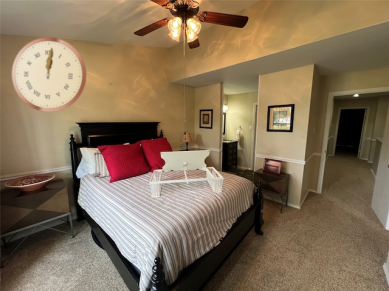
12.01
